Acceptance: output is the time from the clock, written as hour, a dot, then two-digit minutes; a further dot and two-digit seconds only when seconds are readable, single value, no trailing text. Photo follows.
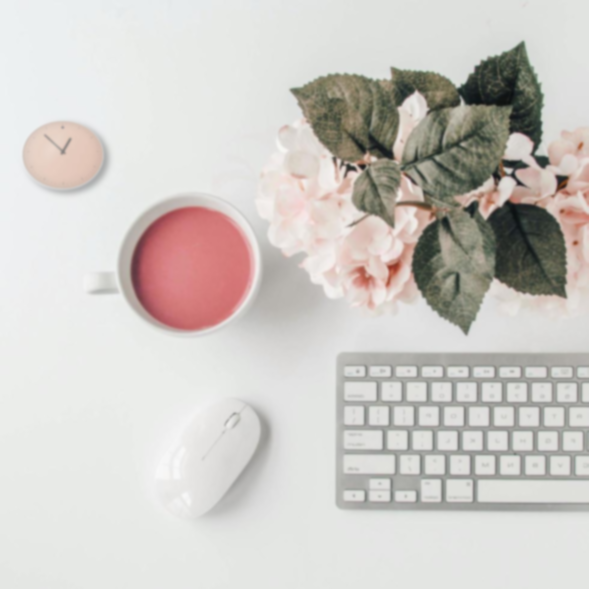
12.53
